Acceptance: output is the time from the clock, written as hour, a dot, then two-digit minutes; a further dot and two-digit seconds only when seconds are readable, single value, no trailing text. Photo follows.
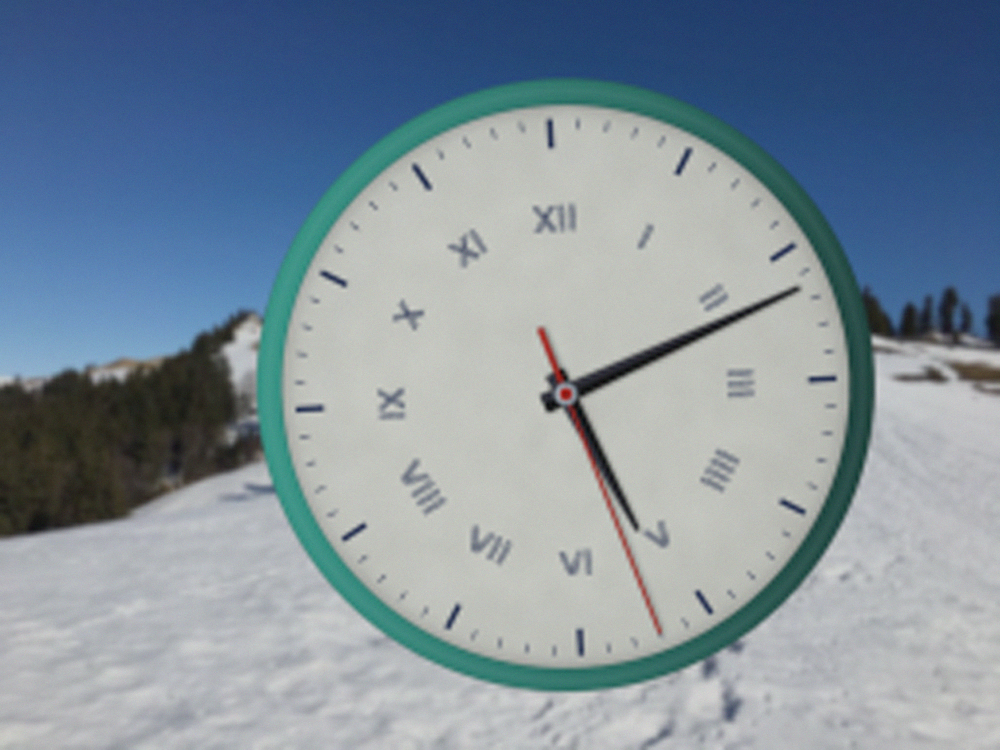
5.11.27
